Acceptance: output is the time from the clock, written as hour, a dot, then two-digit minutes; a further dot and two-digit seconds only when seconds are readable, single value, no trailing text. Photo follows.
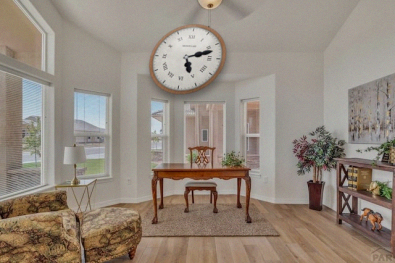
5.12
